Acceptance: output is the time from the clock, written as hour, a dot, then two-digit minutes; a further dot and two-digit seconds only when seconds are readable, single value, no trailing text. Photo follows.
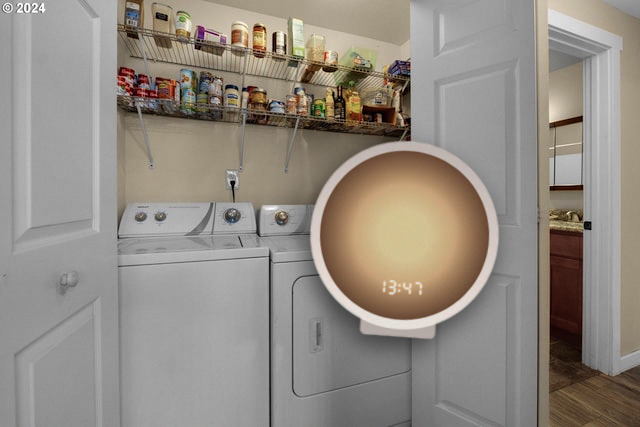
13.47
